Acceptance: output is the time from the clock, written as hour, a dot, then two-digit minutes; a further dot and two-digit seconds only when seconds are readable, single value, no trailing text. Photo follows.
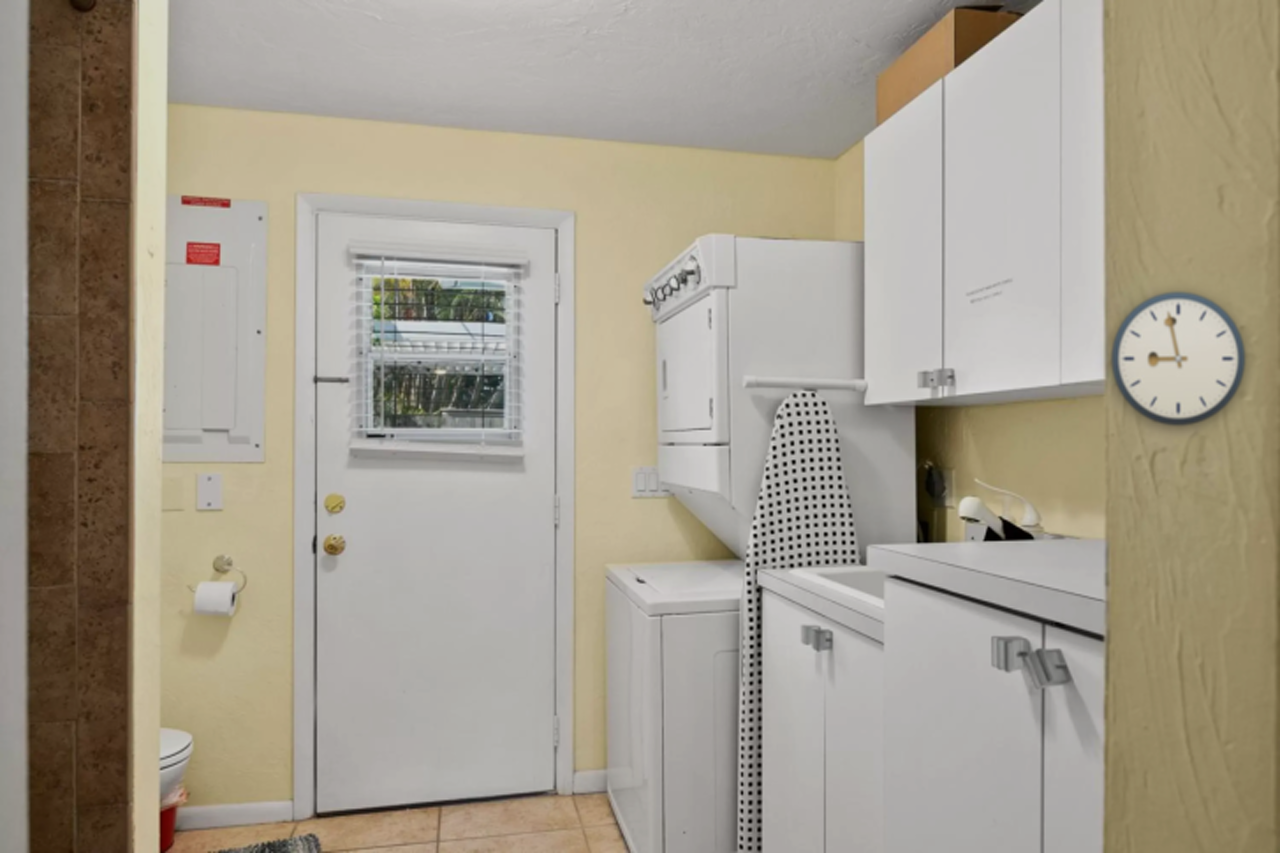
8.58
